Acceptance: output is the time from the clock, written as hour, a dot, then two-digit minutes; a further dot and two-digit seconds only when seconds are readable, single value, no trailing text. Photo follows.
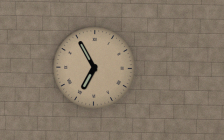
6.55
